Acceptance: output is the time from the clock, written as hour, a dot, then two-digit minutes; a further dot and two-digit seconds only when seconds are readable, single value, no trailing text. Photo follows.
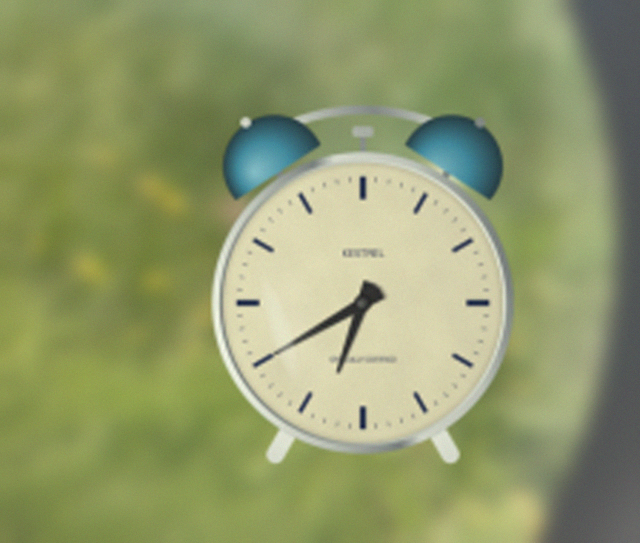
6.40
